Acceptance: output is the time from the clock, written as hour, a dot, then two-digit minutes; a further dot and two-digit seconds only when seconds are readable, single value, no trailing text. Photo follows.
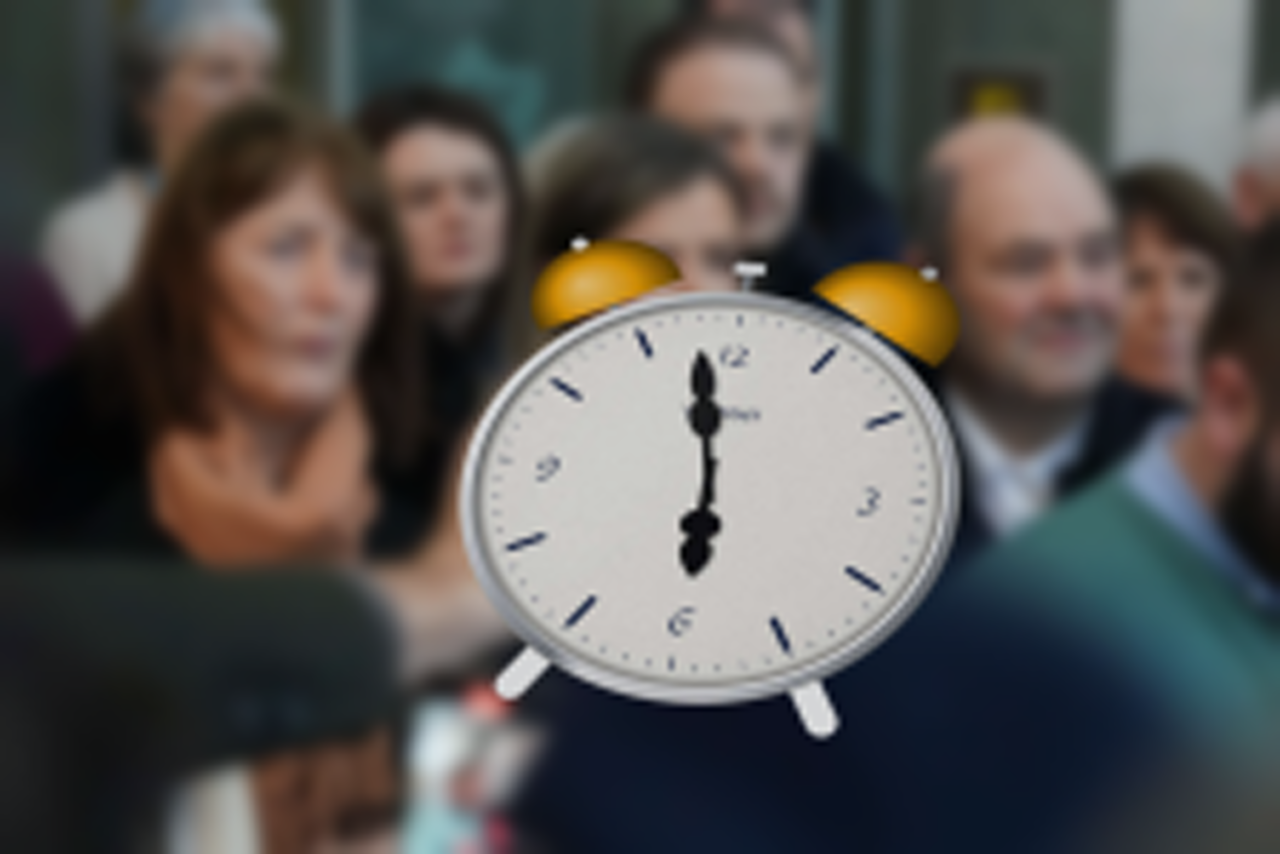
5.58
